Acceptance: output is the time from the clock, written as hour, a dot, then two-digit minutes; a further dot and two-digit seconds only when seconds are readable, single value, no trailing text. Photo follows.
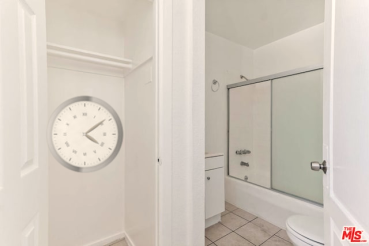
4.09
